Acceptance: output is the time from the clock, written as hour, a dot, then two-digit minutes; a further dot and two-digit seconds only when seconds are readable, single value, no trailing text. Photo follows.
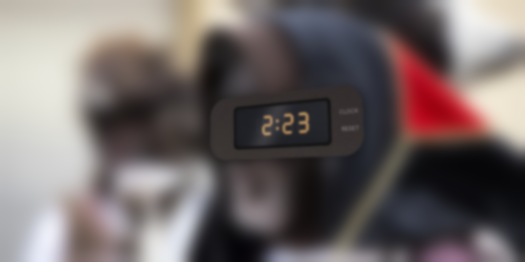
2.23
